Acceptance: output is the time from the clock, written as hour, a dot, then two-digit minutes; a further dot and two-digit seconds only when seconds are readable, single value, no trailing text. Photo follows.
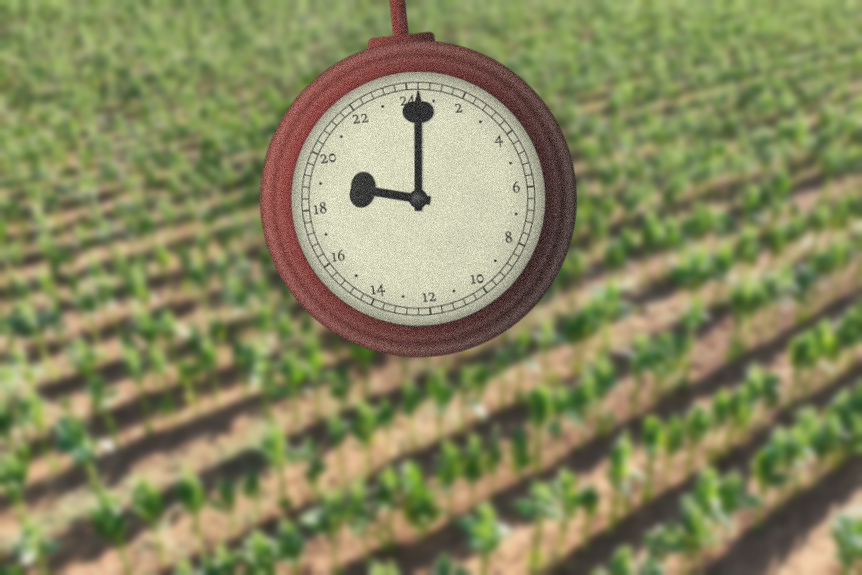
19.01
